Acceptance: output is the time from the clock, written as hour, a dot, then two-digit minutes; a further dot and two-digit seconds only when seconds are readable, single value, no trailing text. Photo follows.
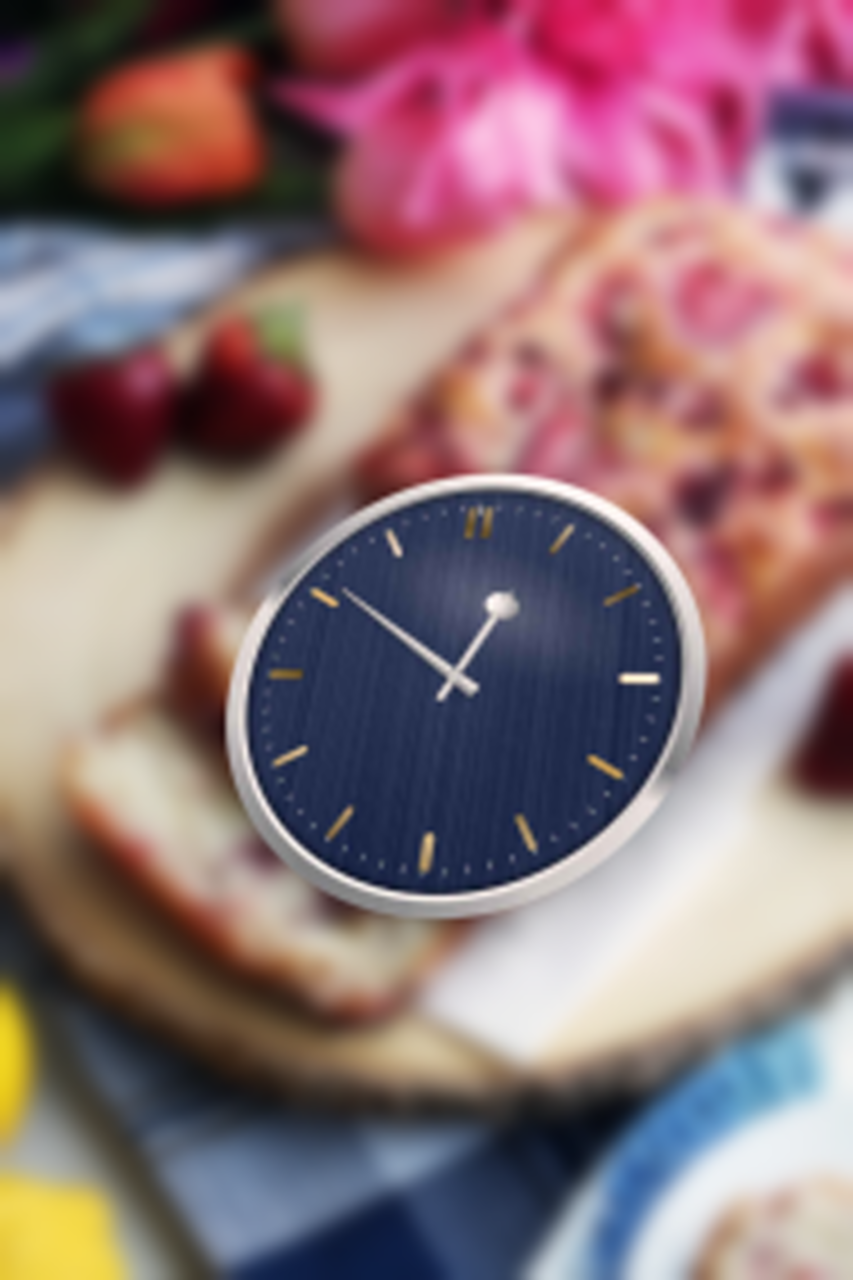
12.51
